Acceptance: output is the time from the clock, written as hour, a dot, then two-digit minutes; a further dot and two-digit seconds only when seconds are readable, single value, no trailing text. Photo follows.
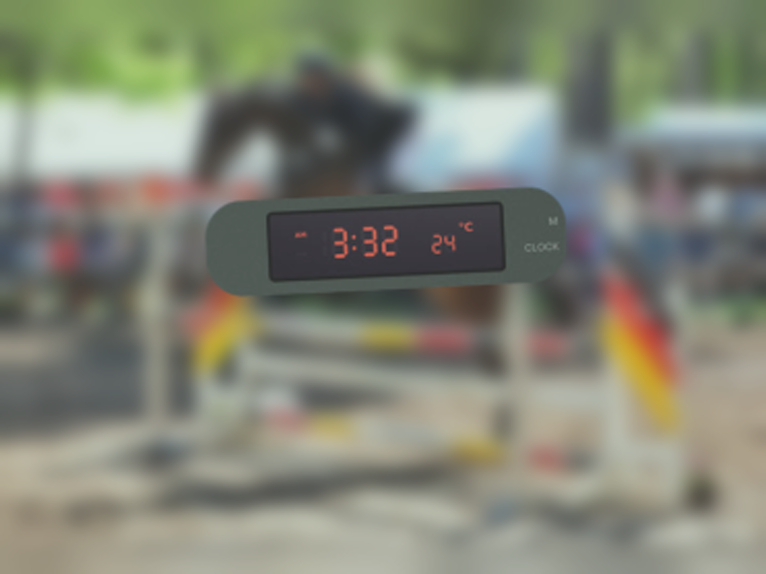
3.32
